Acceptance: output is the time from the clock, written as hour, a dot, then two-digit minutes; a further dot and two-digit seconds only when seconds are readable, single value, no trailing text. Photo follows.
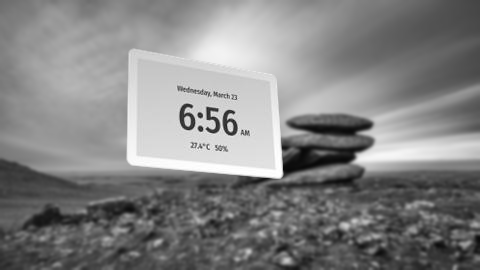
6.56
